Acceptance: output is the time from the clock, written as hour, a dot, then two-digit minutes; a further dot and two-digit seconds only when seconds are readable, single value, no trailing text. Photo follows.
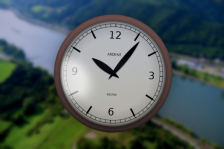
10.06
